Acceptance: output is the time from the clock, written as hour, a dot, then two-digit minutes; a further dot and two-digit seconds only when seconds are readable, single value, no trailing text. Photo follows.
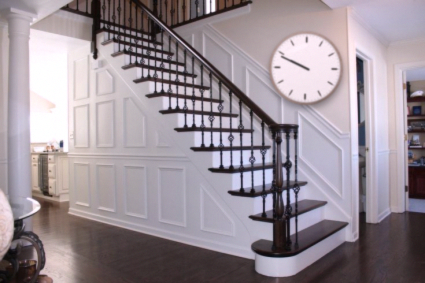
9.49
